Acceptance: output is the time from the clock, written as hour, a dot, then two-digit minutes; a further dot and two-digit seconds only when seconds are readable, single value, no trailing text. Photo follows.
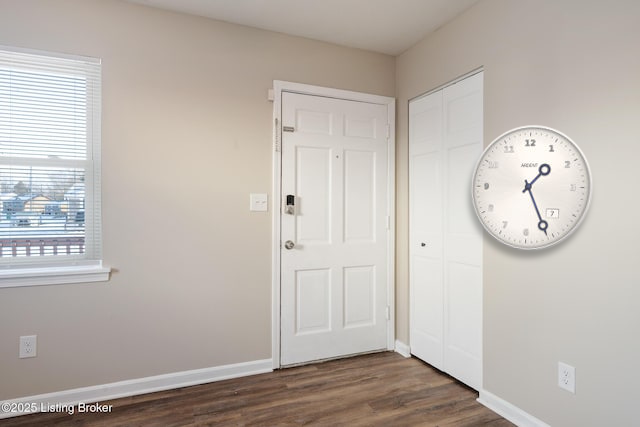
1.26
